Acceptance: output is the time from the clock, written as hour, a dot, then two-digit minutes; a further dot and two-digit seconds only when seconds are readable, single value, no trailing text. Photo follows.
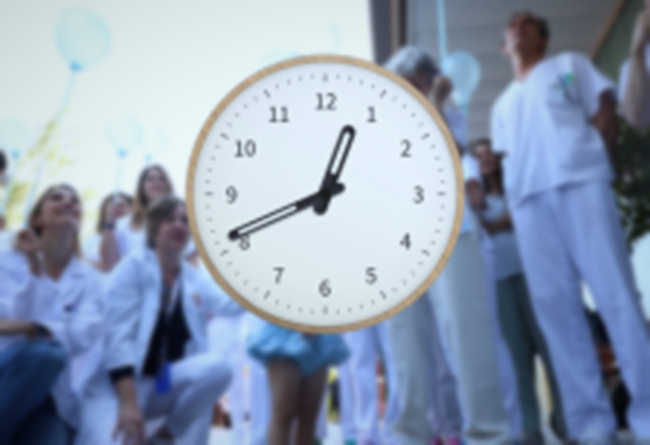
12.41
